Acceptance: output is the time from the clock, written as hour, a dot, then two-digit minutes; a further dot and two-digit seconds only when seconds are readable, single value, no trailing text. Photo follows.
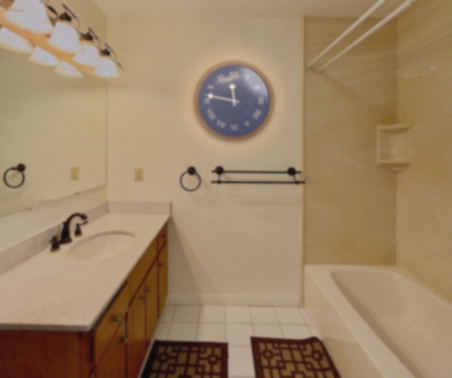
11.47
